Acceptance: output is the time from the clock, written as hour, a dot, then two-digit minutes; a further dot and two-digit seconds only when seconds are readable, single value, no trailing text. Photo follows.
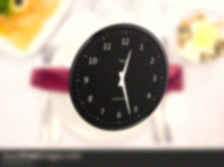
12.27
